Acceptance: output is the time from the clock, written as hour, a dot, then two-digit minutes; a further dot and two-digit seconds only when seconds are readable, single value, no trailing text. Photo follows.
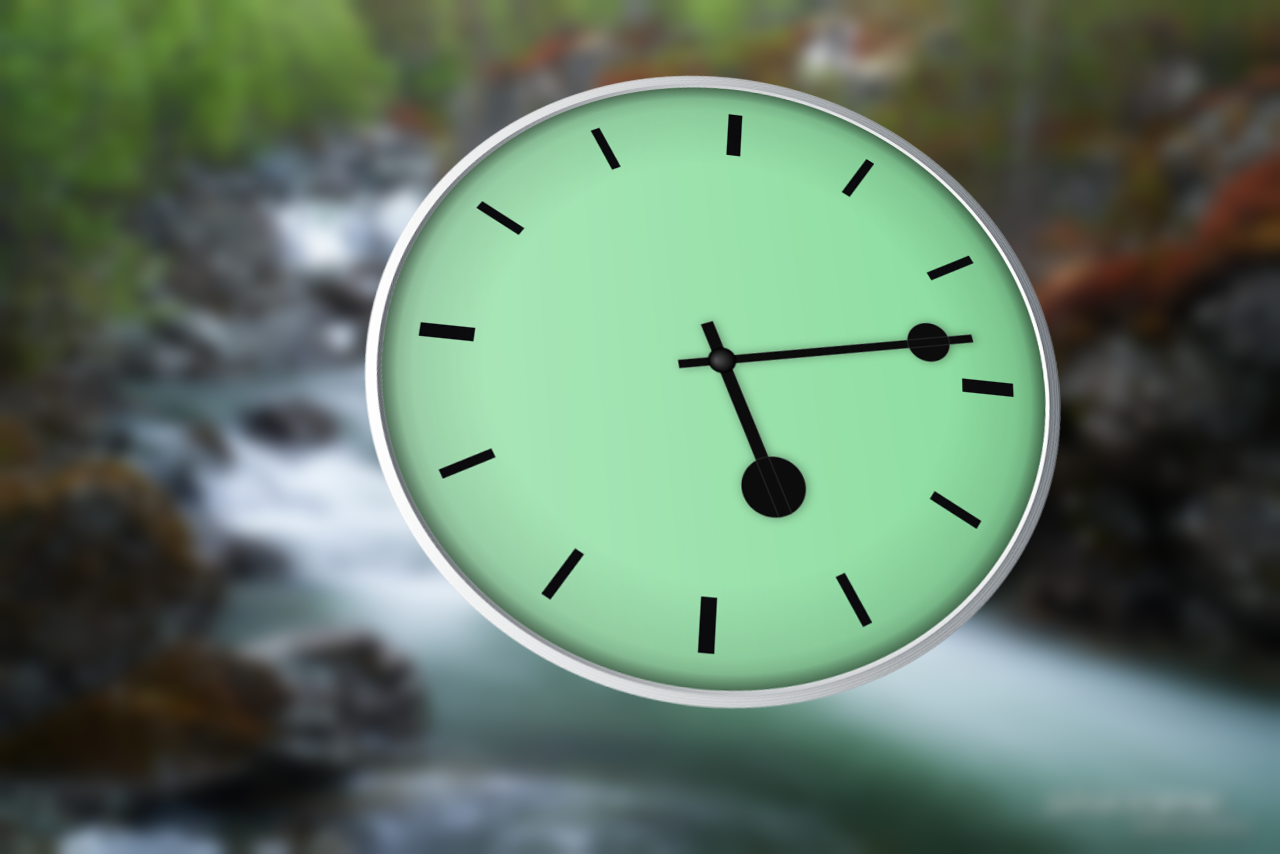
5.13
